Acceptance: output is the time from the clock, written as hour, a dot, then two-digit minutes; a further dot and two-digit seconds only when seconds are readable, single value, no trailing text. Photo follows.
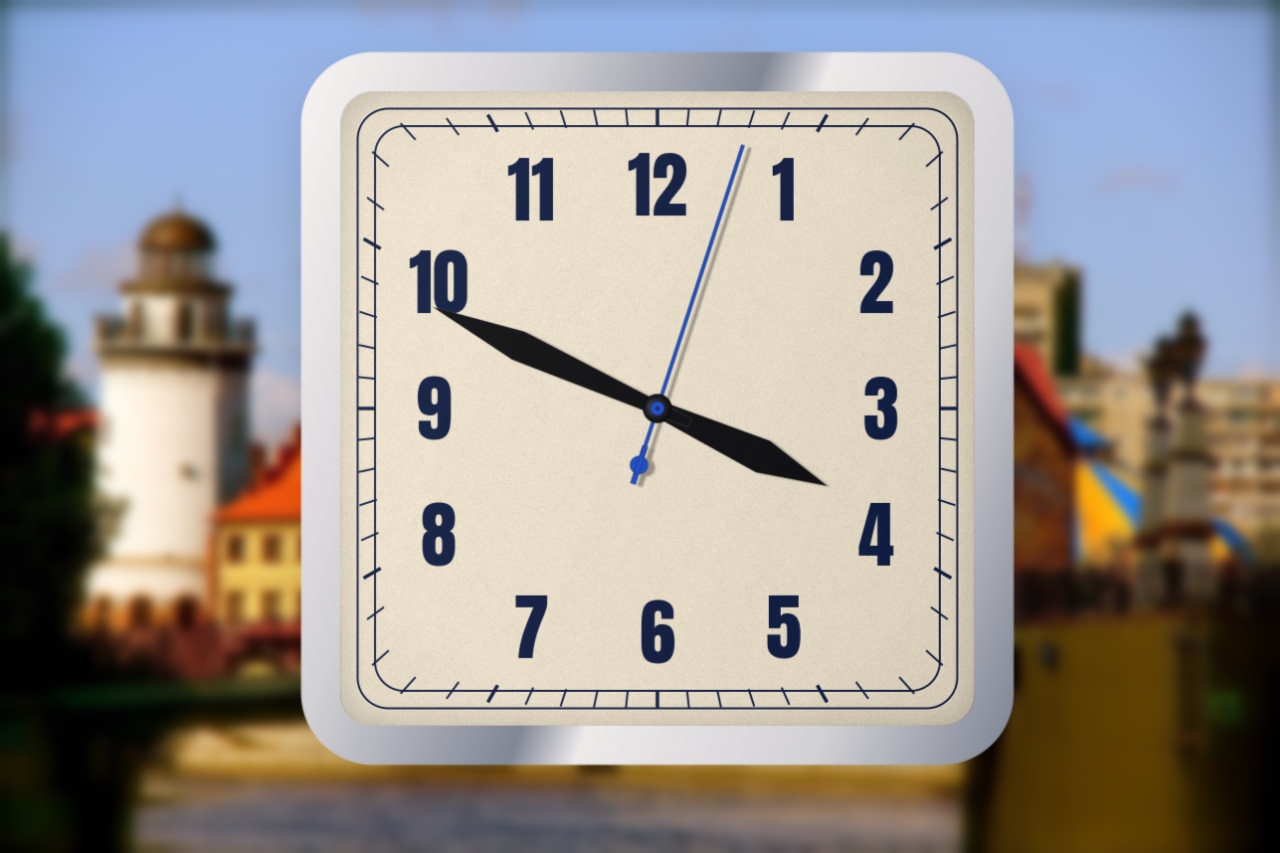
3.49.03
